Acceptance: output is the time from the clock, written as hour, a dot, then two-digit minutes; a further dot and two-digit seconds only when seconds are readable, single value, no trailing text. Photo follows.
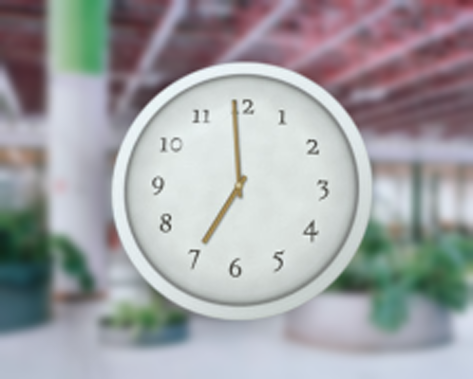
6.59
